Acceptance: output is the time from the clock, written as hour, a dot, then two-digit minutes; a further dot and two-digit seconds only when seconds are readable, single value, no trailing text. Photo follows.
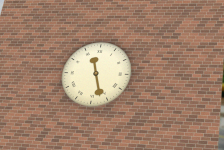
11.27
